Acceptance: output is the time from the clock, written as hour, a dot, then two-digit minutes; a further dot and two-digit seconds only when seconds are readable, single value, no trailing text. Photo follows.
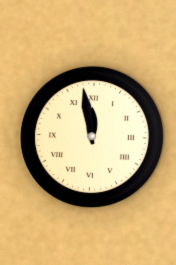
11.58
